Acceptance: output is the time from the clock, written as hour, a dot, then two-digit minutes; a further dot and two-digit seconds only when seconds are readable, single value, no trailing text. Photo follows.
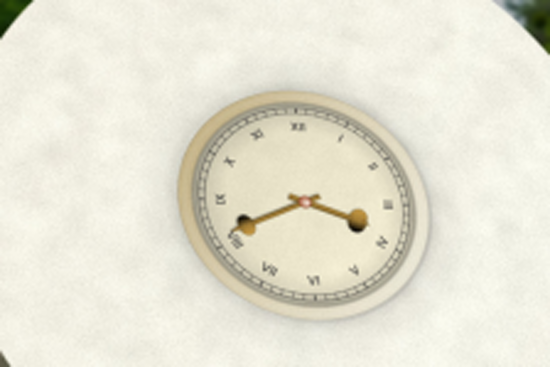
3.41
